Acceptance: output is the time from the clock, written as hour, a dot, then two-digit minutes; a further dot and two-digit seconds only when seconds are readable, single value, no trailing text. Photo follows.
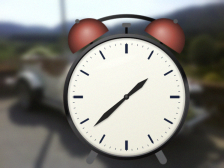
1.38
